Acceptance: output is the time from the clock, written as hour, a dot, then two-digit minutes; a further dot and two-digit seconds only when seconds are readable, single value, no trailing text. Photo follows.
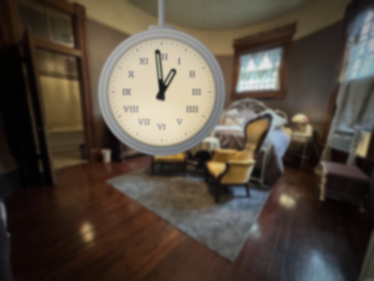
12.59
